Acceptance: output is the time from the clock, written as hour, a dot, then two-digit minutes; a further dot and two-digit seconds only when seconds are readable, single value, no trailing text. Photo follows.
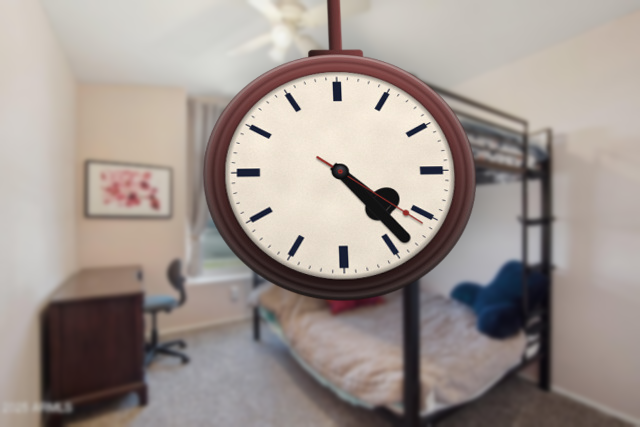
4.23.21
